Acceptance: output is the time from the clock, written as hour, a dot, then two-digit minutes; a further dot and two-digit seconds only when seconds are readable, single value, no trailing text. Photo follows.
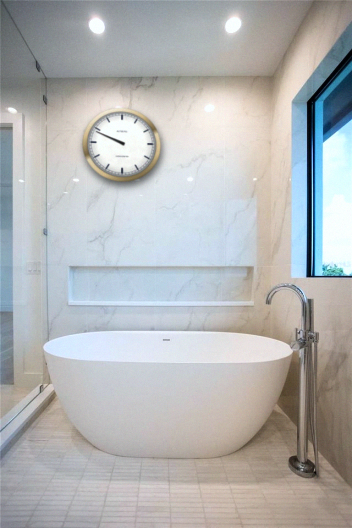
9.49
